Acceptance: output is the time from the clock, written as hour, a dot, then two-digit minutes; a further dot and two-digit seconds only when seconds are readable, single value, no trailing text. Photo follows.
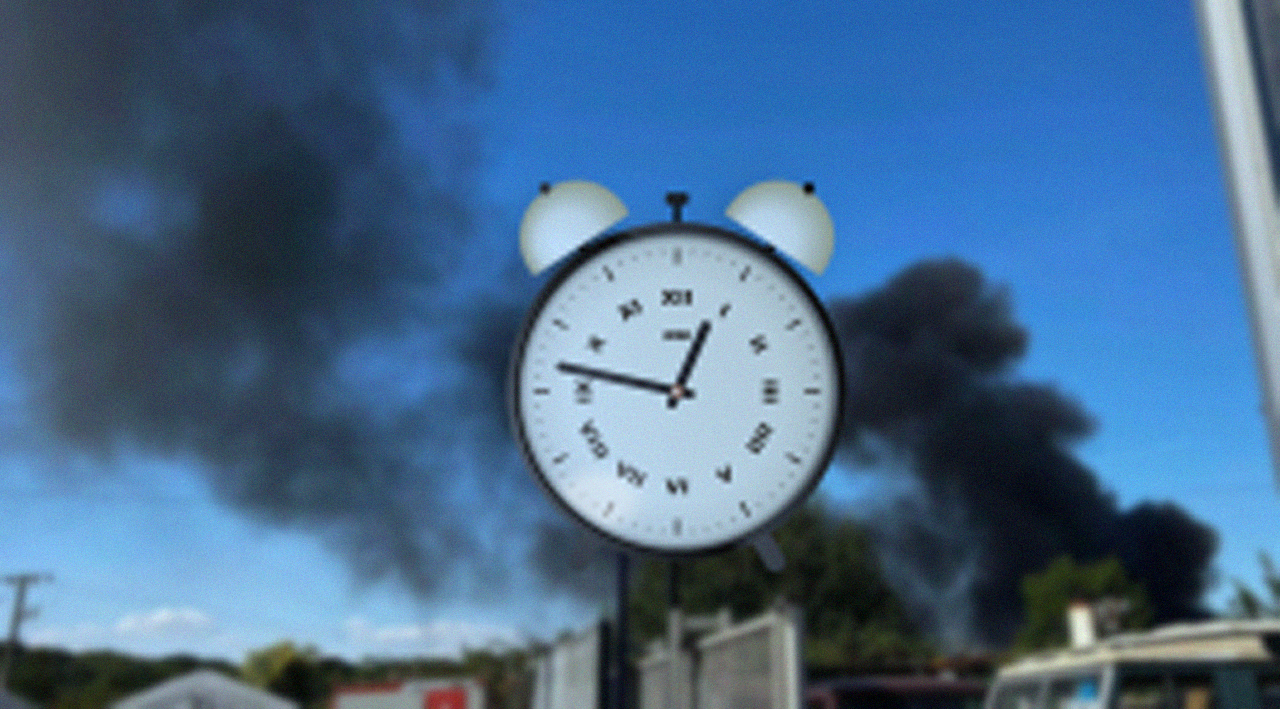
12.47
